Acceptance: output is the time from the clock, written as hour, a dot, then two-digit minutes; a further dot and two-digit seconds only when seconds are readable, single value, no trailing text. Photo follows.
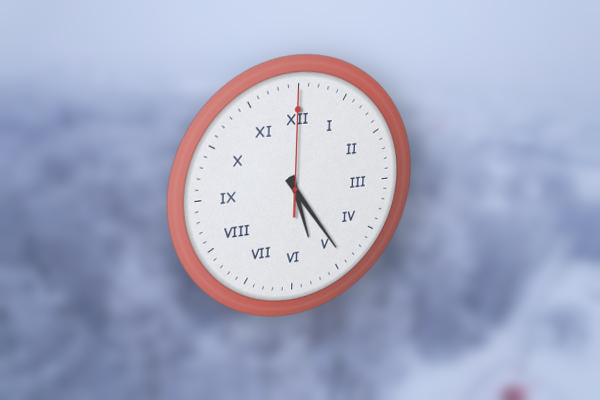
5.24.00
